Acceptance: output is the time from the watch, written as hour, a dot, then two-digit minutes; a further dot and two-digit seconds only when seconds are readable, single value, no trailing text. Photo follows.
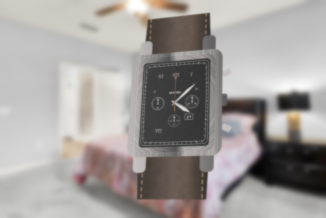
4.08
